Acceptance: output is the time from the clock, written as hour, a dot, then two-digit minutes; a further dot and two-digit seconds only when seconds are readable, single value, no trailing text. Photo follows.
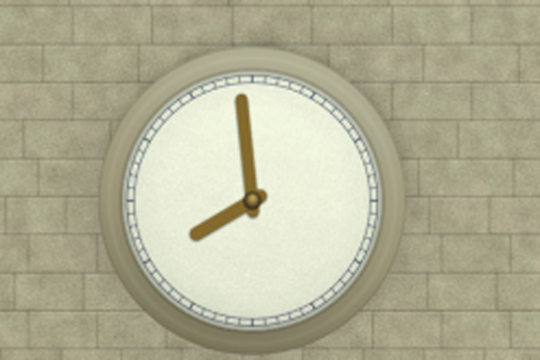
7.59
